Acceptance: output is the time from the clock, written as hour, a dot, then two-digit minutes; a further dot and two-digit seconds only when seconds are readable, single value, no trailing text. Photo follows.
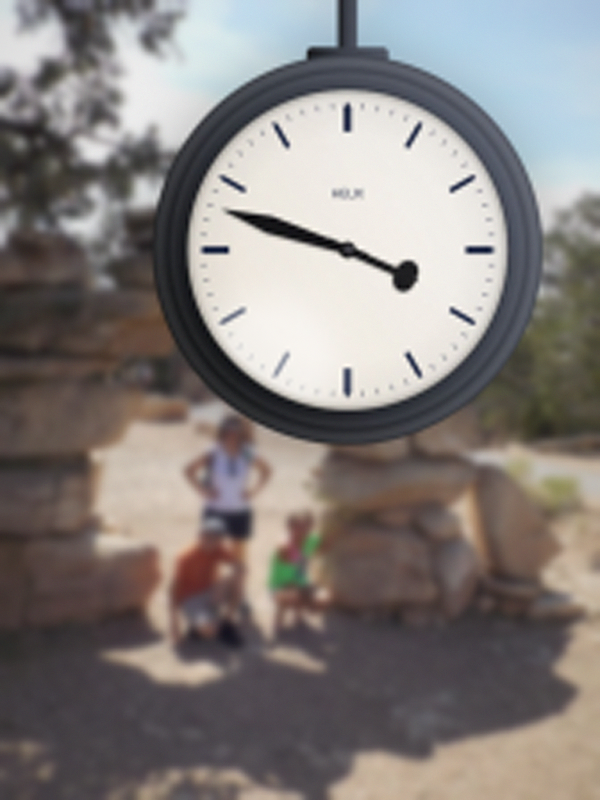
3.48
